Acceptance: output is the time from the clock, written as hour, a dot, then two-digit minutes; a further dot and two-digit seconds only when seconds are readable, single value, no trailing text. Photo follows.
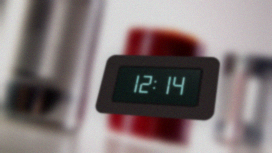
12.14
